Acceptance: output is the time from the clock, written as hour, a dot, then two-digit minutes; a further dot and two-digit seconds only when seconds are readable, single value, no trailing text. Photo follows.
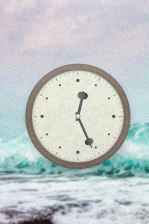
12.26
